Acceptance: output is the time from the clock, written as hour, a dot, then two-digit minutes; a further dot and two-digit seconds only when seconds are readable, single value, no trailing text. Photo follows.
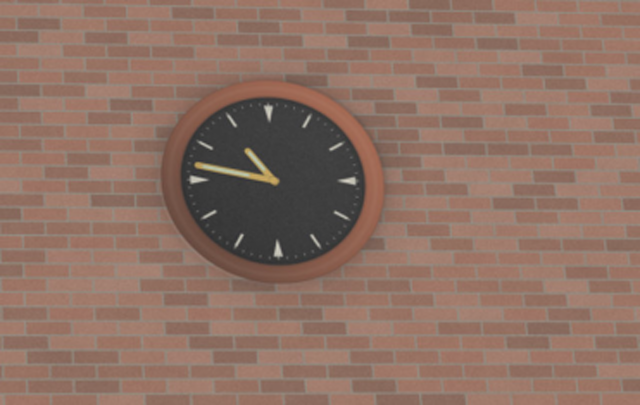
10.47
